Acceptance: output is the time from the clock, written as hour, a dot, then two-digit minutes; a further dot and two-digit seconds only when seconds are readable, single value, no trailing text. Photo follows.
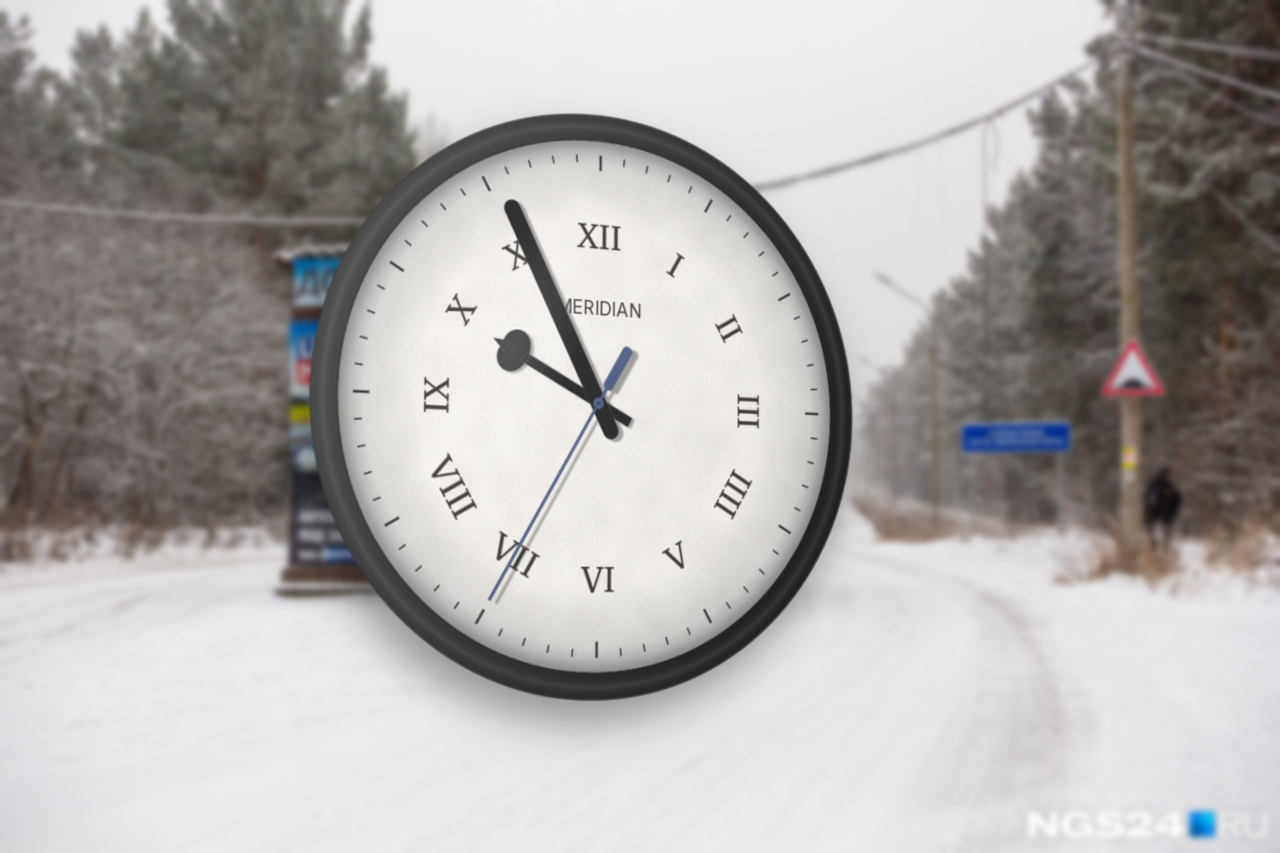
9.55.35
